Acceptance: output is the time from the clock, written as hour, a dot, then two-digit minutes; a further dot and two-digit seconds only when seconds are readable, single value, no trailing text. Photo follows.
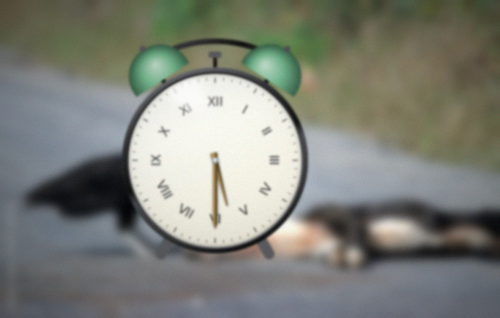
5.30
